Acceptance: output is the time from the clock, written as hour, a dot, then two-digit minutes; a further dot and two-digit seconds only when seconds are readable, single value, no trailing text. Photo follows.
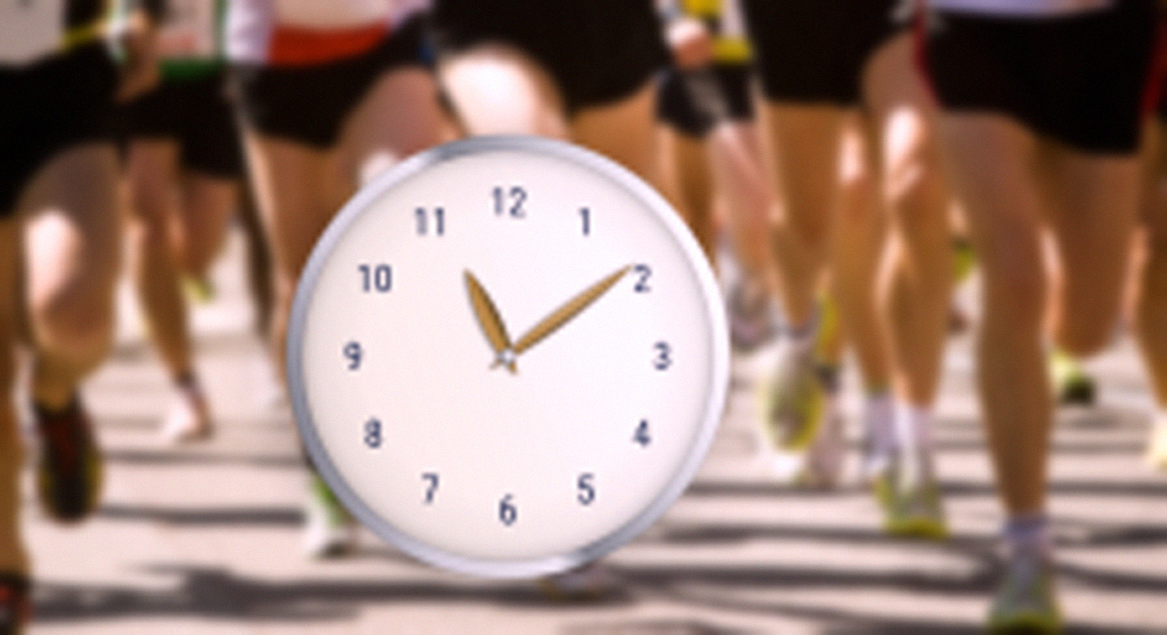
11.09
